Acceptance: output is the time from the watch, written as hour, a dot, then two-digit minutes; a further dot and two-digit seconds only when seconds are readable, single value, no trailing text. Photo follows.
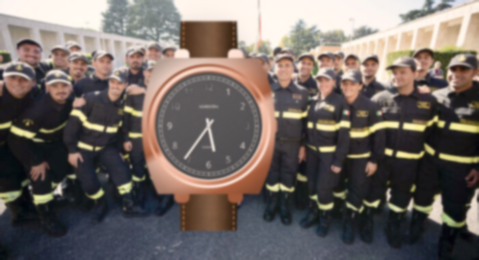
5.36
